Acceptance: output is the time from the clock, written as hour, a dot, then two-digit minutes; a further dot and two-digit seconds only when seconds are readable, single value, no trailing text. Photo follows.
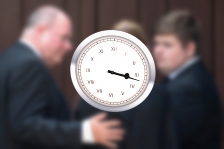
3.17
